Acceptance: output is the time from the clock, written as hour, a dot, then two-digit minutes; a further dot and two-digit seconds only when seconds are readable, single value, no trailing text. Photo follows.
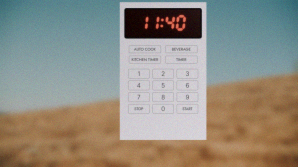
11.40
